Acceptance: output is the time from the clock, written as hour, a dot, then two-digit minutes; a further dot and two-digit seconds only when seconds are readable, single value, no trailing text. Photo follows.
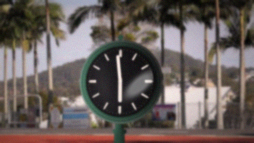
5.59
